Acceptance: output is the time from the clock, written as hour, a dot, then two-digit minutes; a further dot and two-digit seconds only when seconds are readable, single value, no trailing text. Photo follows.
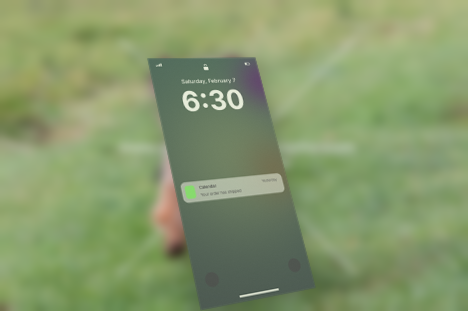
6.30
